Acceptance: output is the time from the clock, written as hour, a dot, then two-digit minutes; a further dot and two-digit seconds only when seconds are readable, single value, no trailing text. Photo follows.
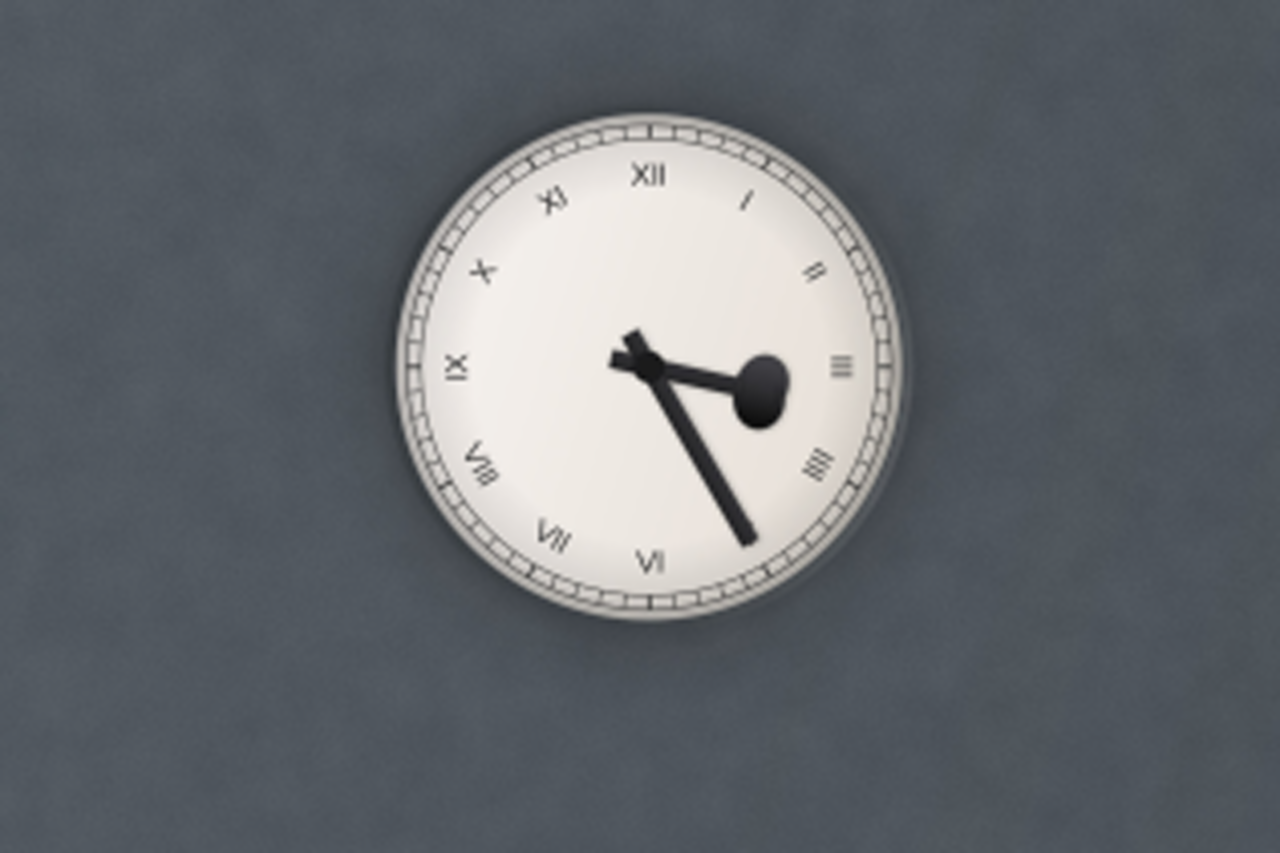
3.25
